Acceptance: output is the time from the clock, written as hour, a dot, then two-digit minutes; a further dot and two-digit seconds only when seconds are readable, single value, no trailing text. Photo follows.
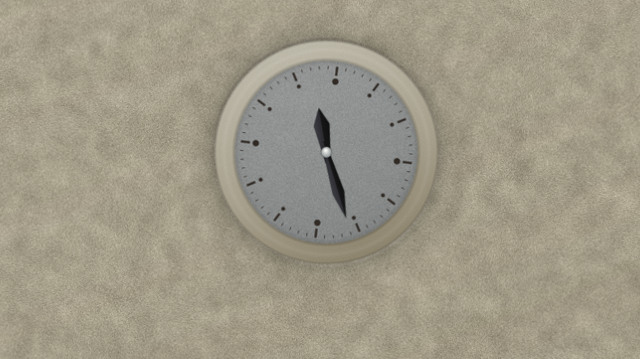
11.26
